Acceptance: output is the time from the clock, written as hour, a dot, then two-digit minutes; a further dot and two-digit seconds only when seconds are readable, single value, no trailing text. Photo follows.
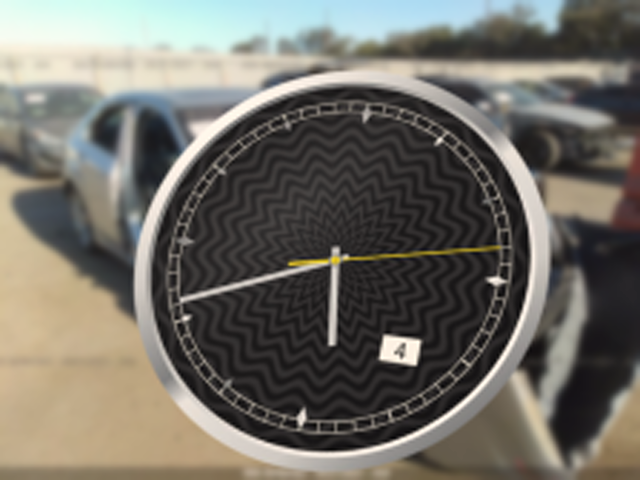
5.41.13
